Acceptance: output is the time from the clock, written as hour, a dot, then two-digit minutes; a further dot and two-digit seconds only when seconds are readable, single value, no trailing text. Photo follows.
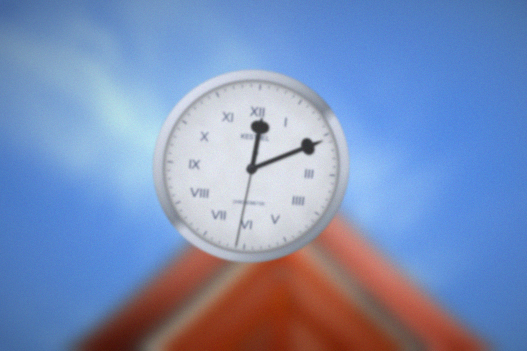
12.10.31
